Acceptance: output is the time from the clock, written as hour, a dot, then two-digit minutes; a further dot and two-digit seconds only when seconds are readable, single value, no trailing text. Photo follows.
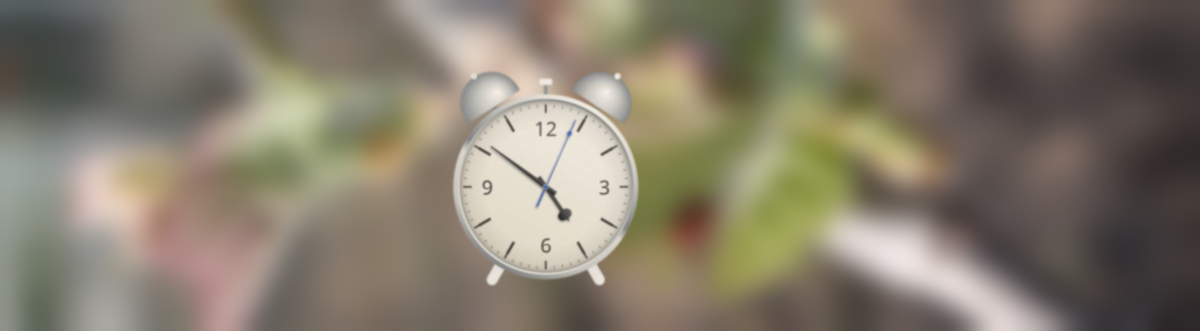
4.51.04
